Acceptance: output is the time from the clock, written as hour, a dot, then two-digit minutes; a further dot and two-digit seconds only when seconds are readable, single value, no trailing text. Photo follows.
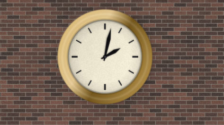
2.02
